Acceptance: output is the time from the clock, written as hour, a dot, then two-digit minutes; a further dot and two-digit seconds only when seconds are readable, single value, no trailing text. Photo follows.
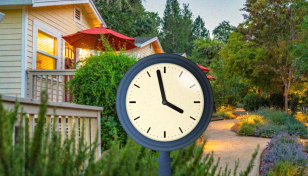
3.58
